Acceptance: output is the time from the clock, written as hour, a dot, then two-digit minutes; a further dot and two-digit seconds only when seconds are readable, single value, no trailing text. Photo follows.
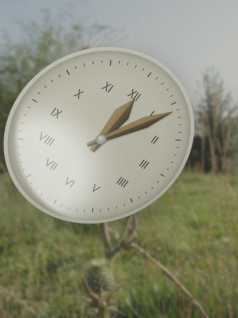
12.06
